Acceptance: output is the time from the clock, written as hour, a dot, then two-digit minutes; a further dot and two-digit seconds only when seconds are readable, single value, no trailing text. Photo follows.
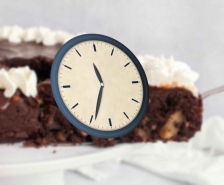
11.34
